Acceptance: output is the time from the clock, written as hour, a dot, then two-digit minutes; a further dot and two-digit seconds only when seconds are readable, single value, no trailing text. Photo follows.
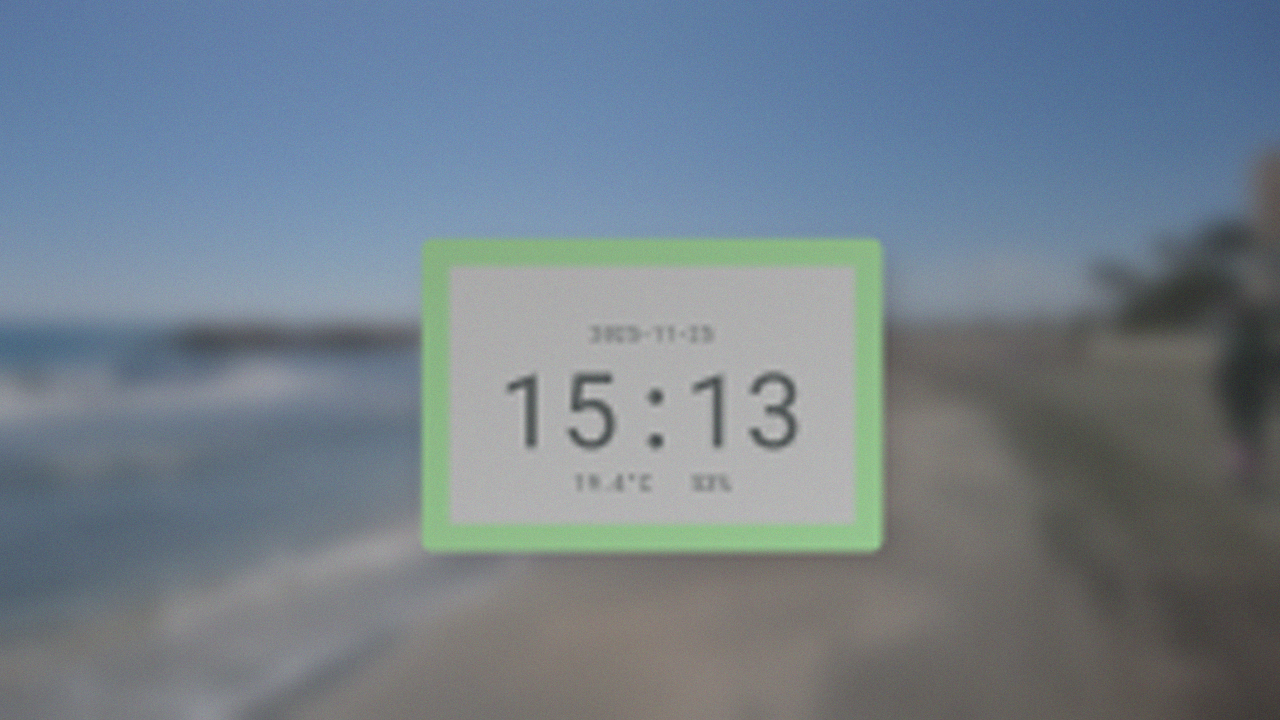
15.13
